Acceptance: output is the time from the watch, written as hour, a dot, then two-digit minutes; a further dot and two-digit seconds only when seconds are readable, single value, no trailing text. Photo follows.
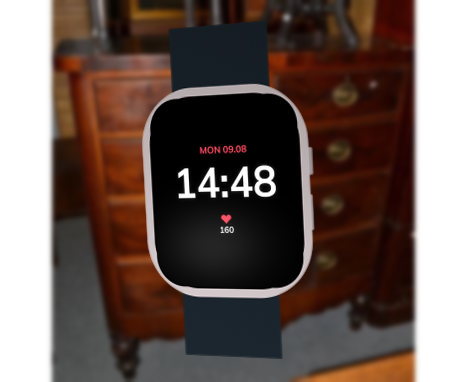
14.48
